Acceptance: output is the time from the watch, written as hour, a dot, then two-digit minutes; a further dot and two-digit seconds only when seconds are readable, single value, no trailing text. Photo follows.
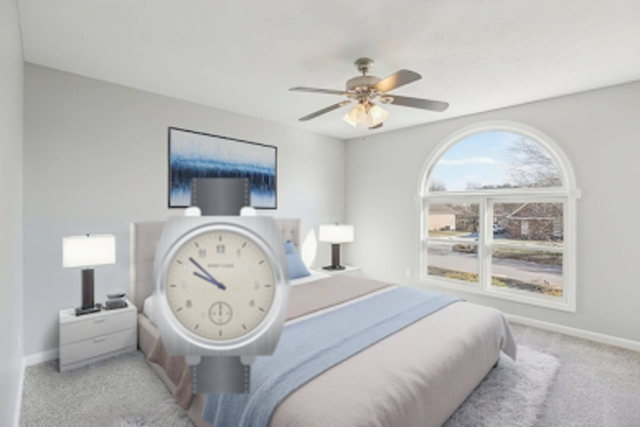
9.52
